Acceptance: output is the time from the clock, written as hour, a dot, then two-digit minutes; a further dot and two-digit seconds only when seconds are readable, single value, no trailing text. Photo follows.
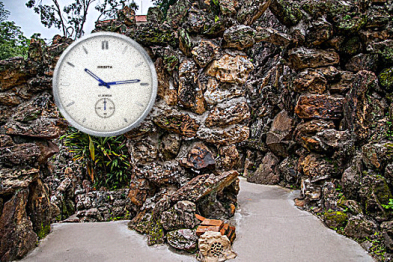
10.14
